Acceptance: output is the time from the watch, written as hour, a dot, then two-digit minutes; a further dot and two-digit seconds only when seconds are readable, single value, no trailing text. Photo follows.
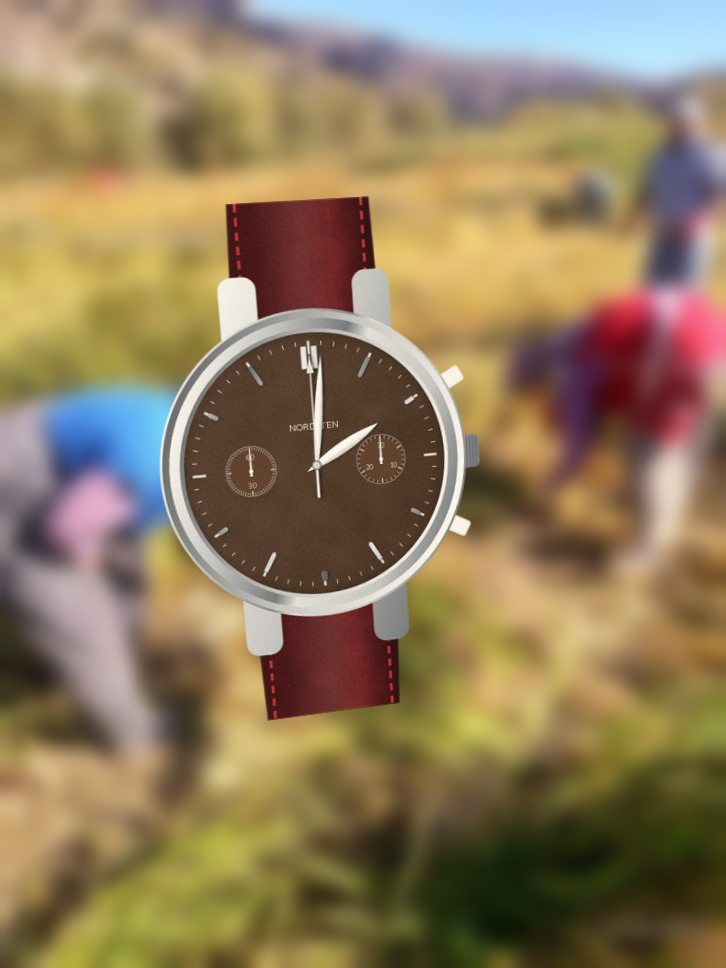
2.01
